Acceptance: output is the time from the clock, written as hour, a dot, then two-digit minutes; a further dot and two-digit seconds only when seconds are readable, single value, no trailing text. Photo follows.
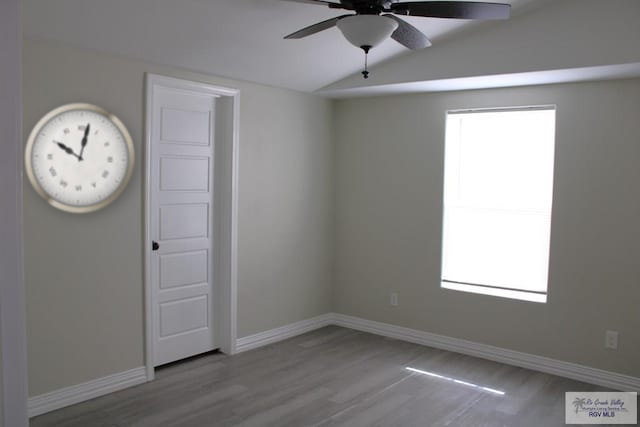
10.02
